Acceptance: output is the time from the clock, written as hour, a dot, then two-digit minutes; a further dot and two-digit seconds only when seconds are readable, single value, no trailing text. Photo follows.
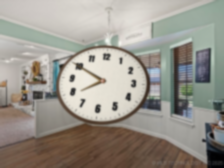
7.50
